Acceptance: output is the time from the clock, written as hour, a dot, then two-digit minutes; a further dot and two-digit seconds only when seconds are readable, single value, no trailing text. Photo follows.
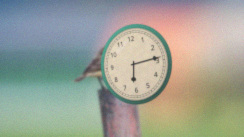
6.14
